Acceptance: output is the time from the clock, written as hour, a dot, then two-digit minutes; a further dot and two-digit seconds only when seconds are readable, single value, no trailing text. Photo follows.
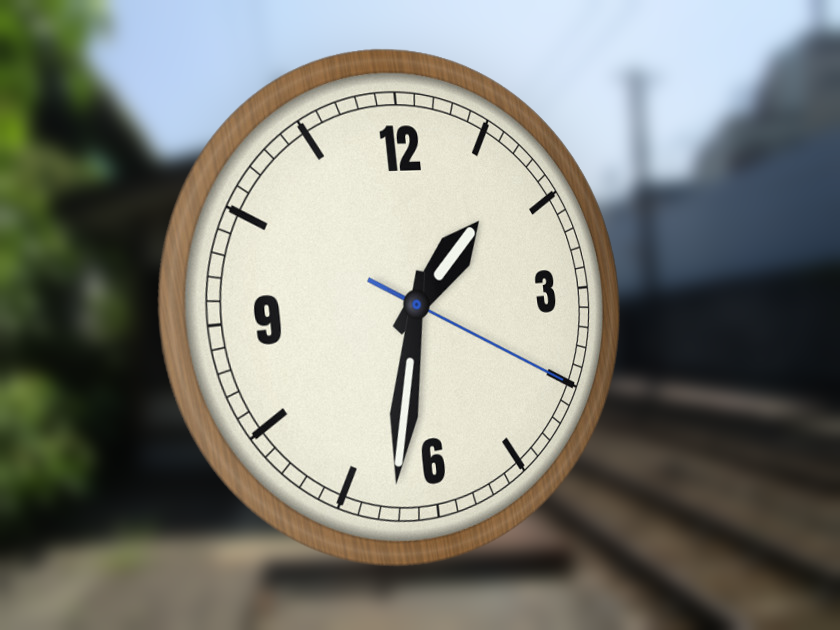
1.32.20
